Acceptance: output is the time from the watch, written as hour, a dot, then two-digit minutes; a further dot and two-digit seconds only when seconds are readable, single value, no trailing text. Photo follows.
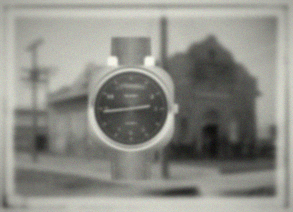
2.44
